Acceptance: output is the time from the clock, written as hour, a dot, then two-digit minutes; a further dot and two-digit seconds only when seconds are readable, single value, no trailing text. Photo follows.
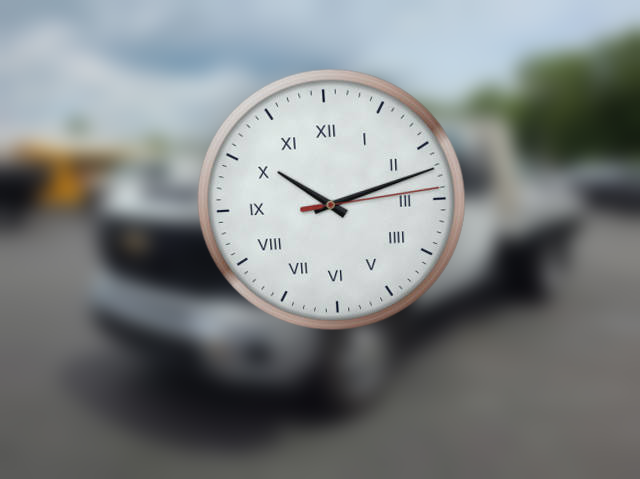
10.12.14
